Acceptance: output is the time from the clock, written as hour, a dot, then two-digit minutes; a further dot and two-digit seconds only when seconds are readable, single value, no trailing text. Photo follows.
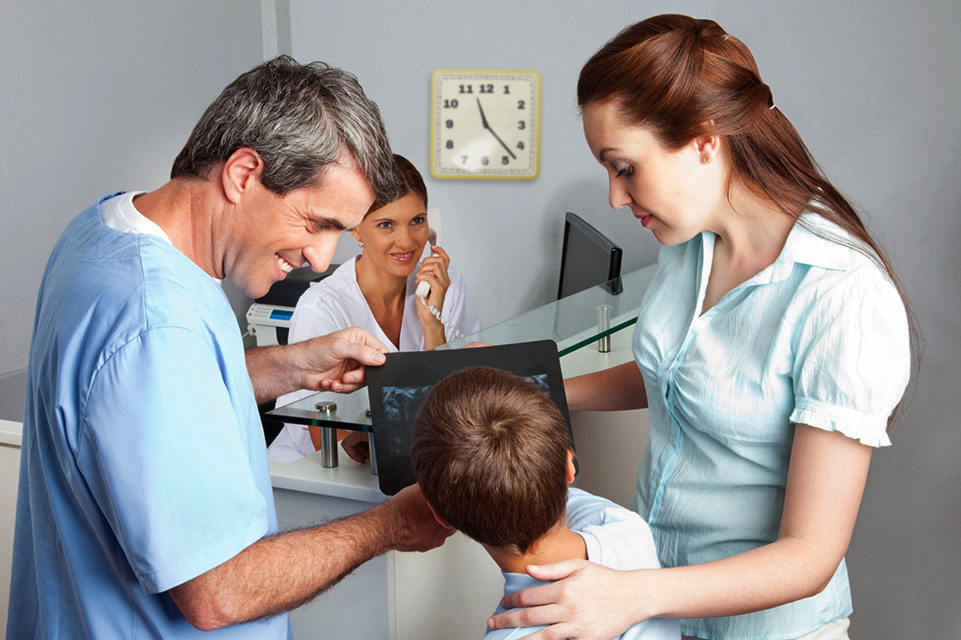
11.23
